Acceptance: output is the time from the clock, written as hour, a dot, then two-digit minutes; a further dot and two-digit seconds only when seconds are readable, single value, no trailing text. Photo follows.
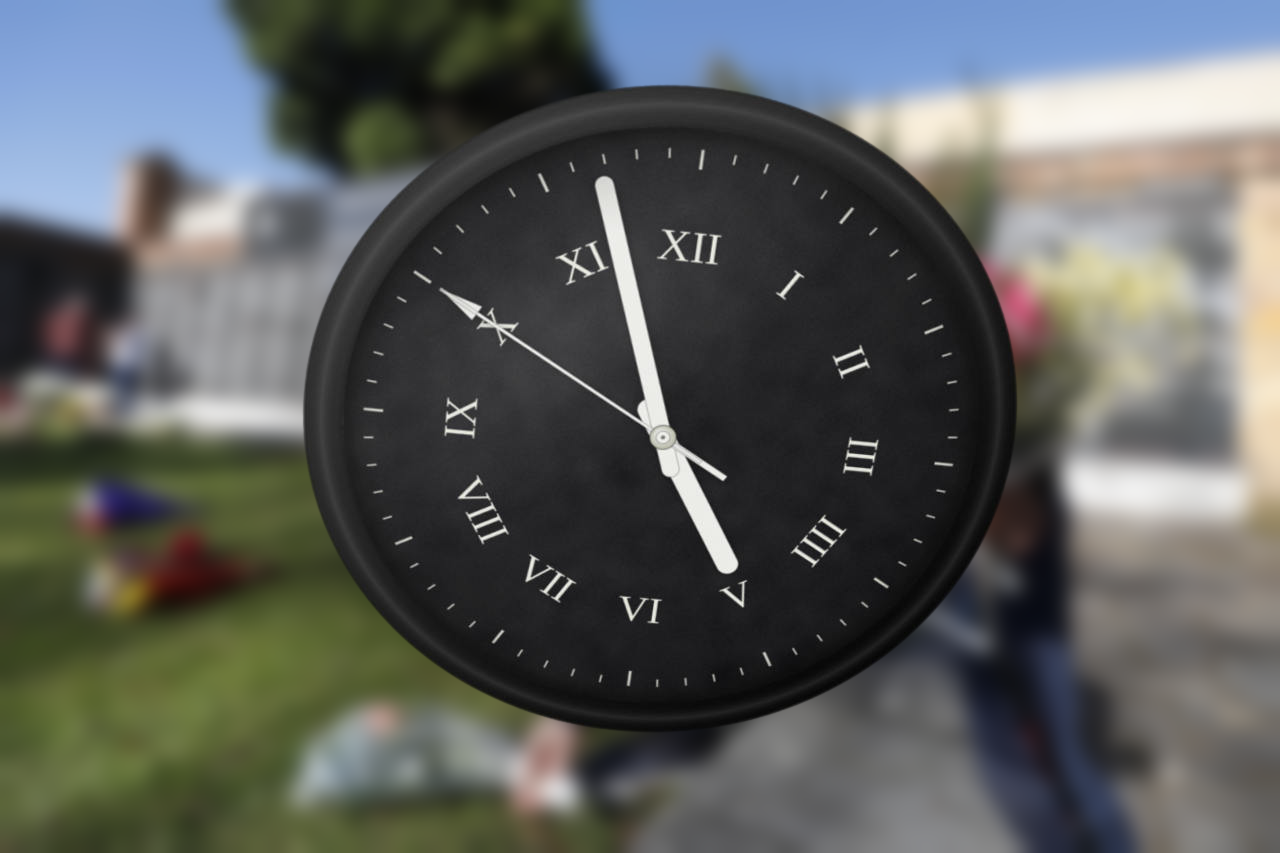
4.56.50
